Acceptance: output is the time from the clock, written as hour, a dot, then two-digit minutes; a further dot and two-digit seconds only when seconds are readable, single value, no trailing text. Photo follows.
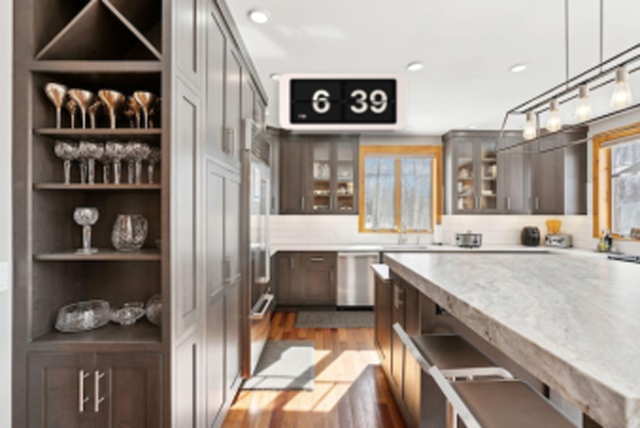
6.39
